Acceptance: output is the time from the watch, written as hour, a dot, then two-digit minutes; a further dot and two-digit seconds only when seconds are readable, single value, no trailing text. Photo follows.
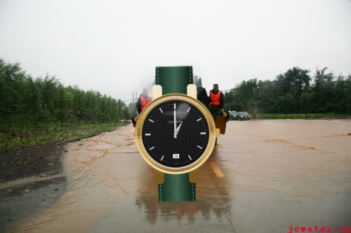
1.00
